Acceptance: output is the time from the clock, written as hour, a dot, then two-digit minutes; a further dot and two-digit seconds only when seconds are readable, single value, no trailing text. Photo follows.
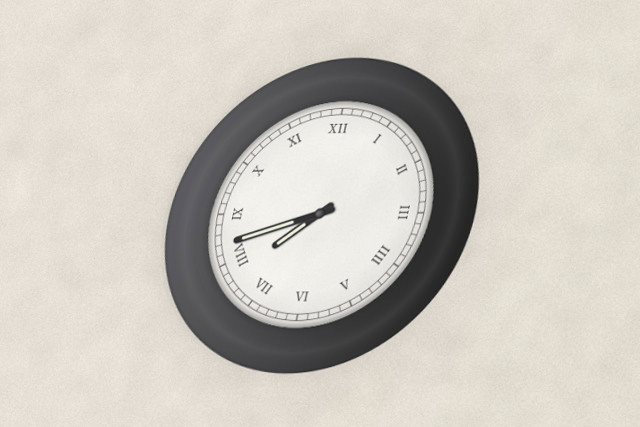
7.42
